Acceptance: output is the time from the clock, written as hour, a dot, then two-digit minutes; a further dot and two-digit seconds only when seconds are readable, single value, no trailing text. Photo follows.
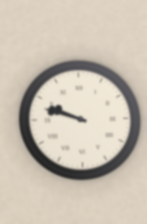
9.48
